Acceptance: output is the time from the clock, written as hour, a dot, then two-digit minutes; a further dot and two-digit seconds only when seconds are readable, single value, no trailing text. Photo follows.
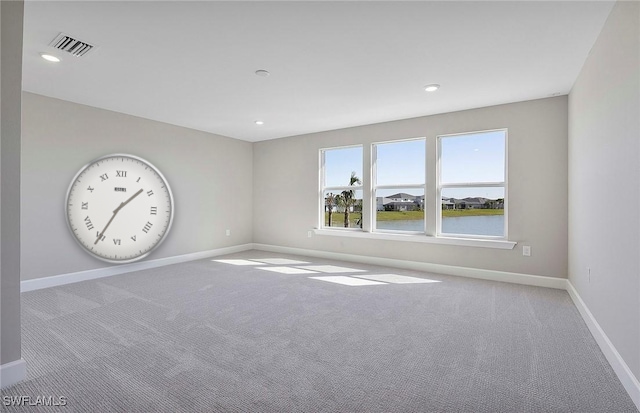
1.35
